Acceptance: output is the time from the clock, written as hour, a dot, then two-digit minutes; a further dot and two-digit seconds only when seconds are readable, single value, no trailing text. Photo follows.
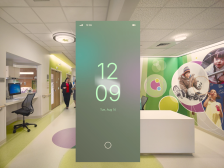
12.09
